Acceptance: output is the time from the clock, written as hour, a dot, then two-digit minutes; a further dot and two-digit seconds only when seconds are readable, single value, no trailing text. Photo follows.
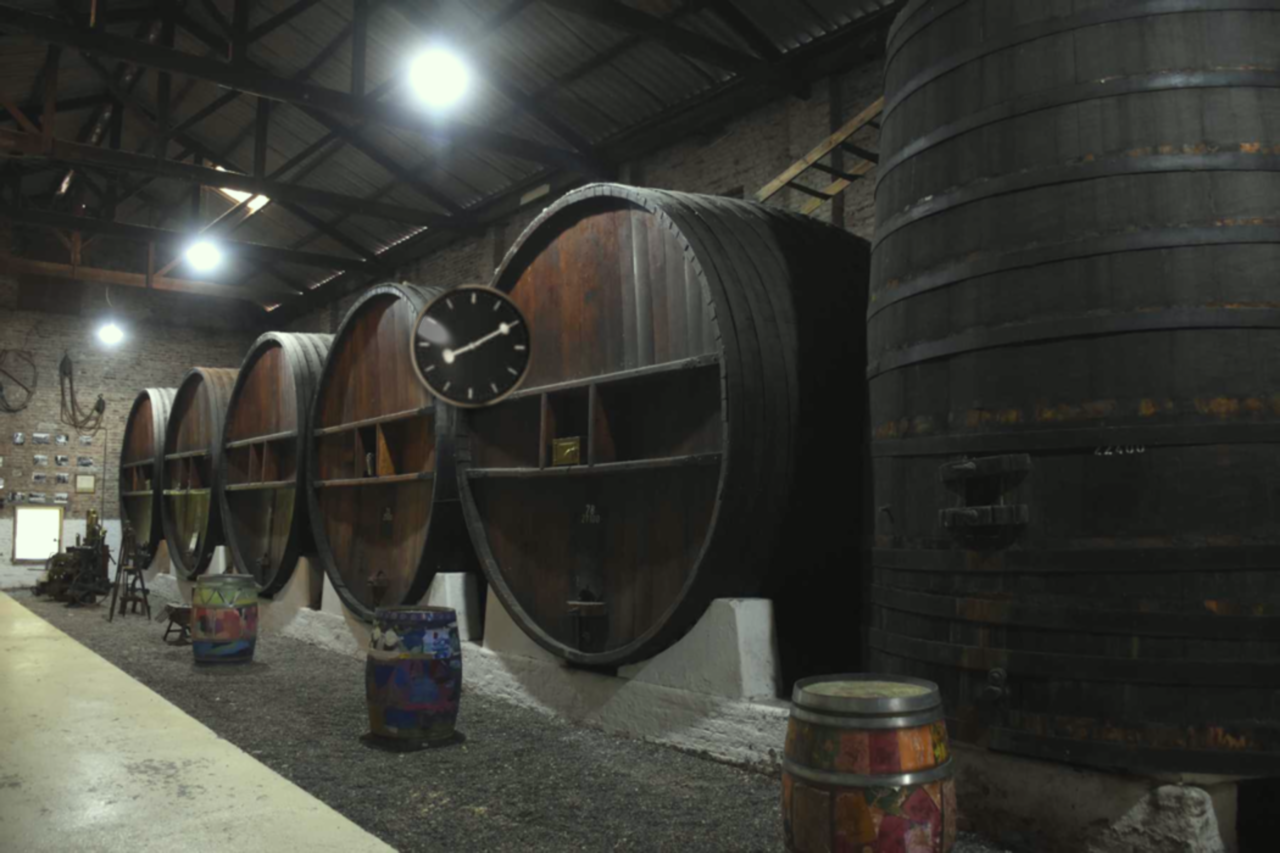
8.10
